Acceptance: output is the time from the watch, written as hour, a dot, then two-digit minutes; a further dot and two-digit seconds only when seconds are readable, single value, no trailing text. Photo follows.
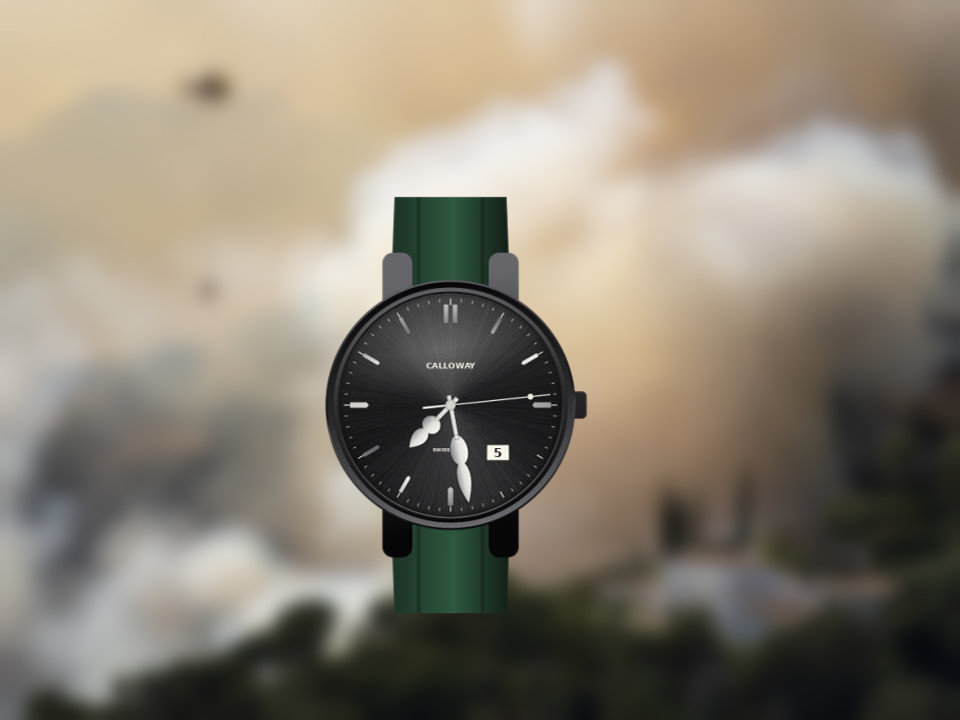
7.28.14
